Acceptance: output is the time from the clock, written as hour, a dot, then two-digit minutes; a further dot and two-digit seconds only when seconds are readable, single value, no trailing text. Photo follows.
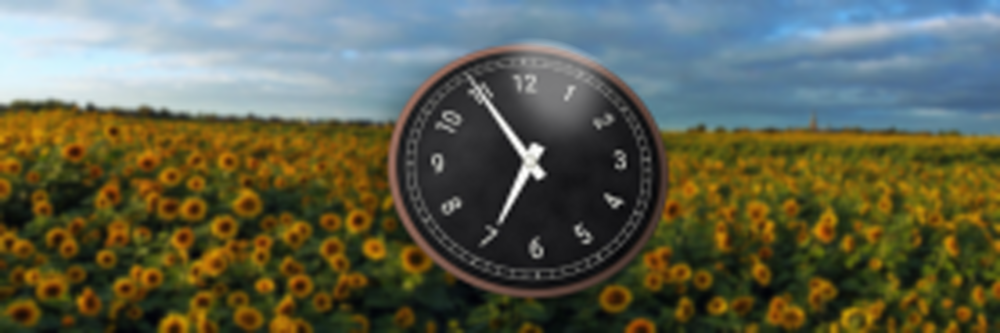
6.55
